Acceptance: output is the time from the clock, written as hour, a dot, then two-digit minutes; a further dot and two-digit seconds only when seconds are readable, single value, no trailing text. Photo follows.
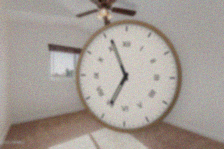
6.56
